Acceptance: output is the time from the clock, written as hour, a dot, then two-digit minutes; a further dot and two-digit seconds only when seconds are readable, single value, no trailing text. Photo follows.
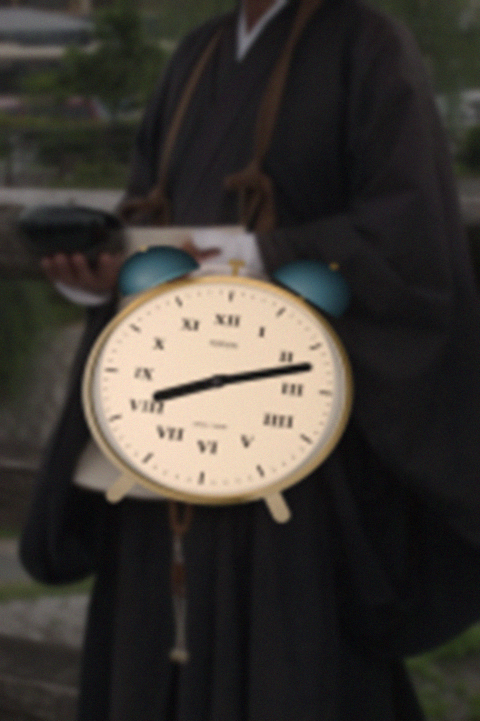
8.12
